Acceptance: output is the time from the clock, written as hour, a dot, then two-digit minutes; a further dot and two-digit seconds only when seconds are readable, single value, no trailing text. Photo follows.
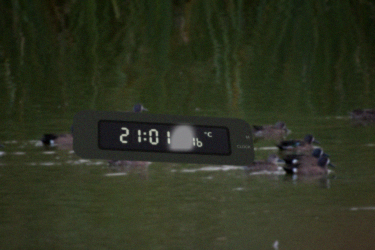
21.01
